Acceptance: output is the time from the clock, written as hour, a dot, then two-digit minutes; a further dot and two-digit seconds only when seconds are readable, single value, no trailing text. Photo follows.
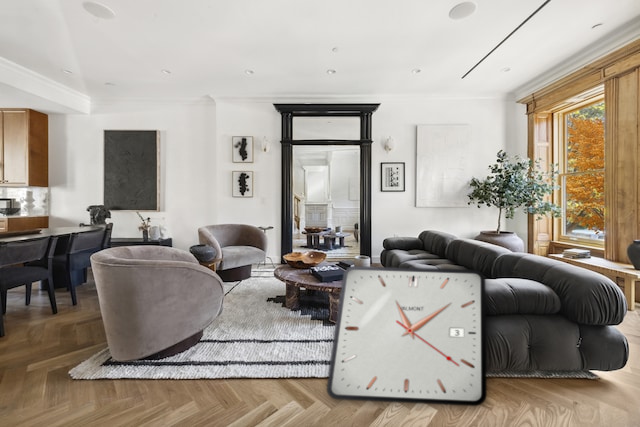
11.08.21
